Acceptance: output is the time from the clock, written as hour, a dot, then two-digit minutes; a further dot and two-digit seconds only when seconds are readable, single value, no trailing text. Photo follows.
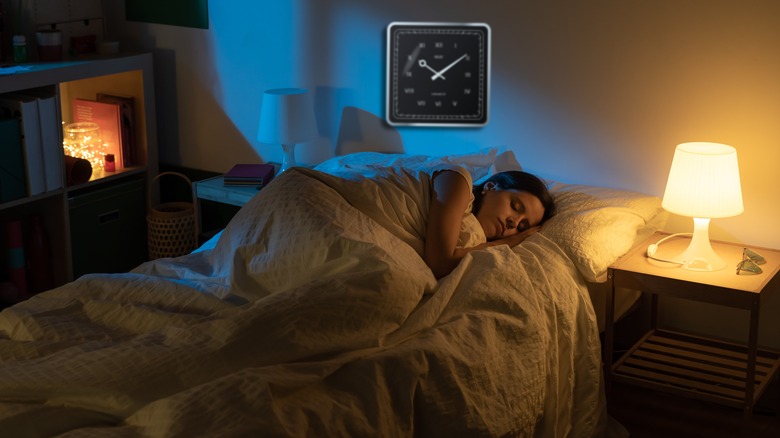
10.09
